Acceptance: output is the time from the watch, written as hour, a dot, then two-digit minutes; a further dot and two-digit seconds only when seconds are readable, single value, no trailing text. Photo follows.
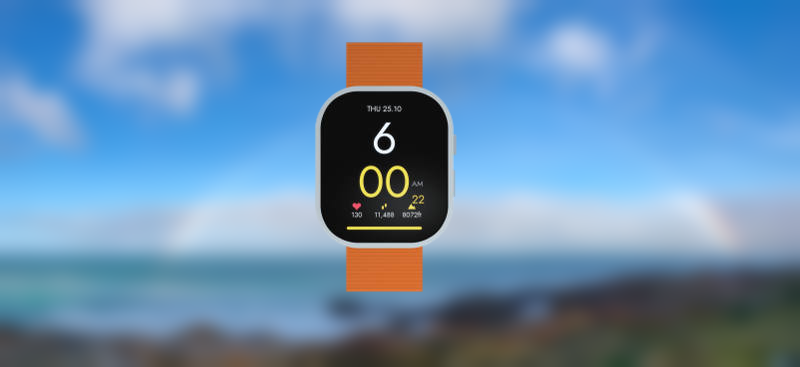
6.00.22
